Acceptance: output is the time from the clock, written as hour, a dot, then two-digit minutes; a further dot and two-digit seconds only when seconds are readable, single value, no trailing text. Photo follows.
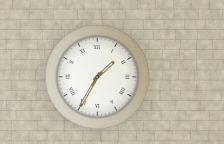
1.35
